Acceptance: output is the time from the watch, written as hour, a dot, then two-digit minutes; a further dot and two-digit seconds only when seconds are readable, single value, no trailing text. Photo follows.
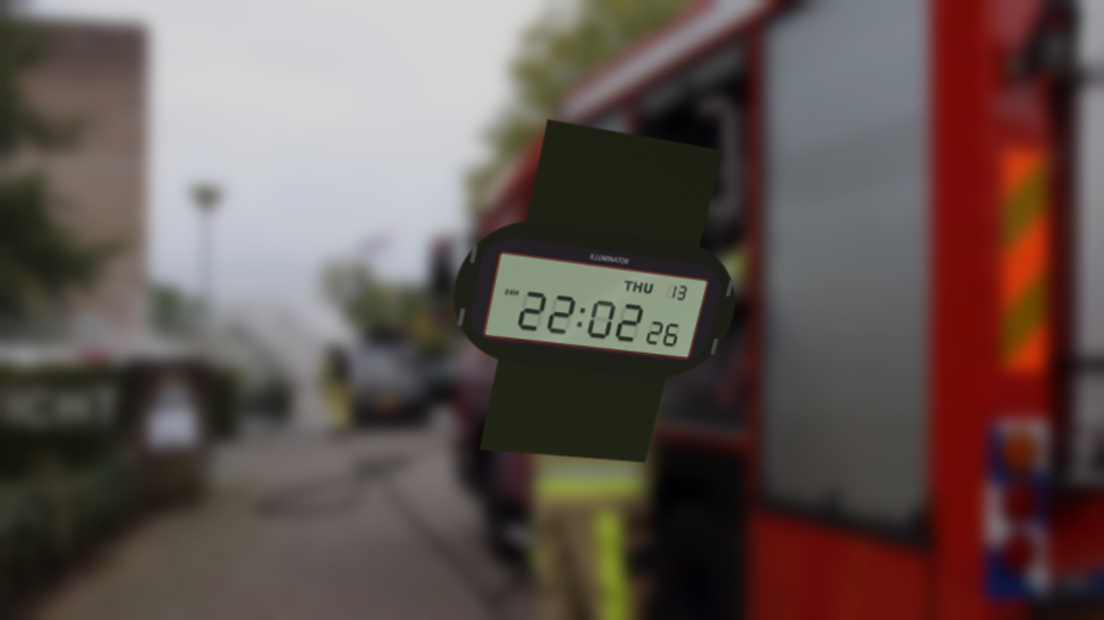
22.02.26
